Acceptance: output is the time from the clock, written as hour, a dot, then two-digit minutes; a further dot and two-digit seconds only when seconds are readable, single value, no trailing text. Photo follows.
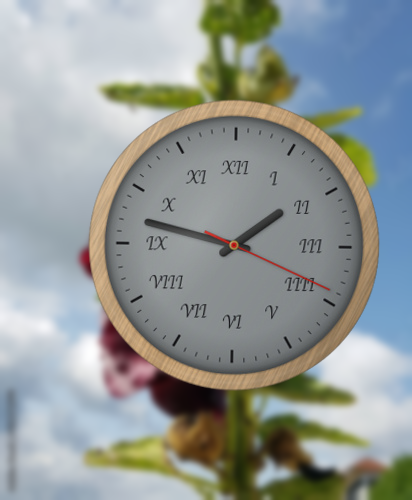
1.47.19
